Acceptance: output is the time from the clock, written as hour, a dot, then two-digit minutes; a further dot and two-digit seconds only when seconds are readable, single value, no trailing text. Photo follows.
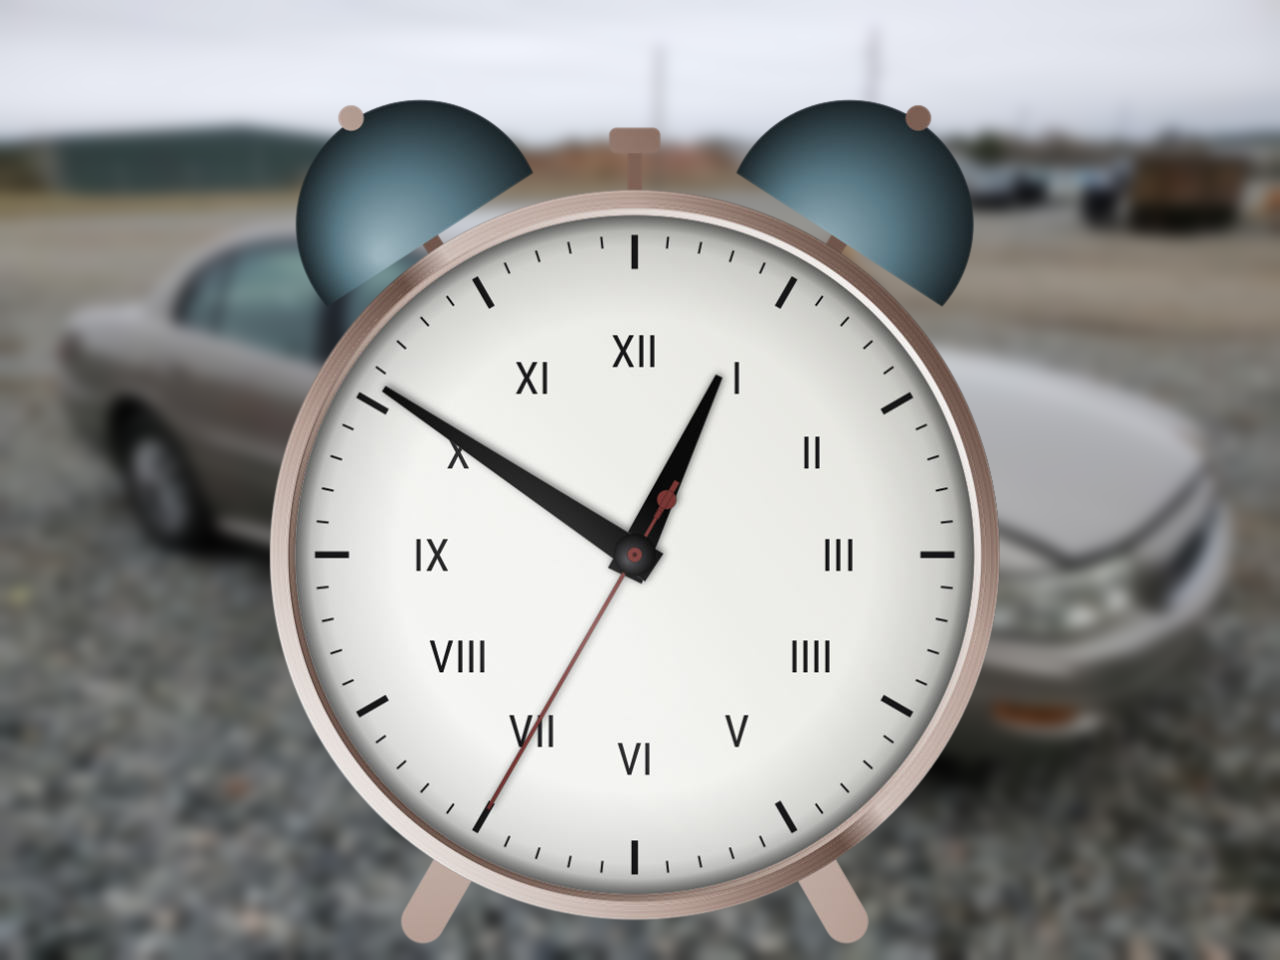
12.50.35
